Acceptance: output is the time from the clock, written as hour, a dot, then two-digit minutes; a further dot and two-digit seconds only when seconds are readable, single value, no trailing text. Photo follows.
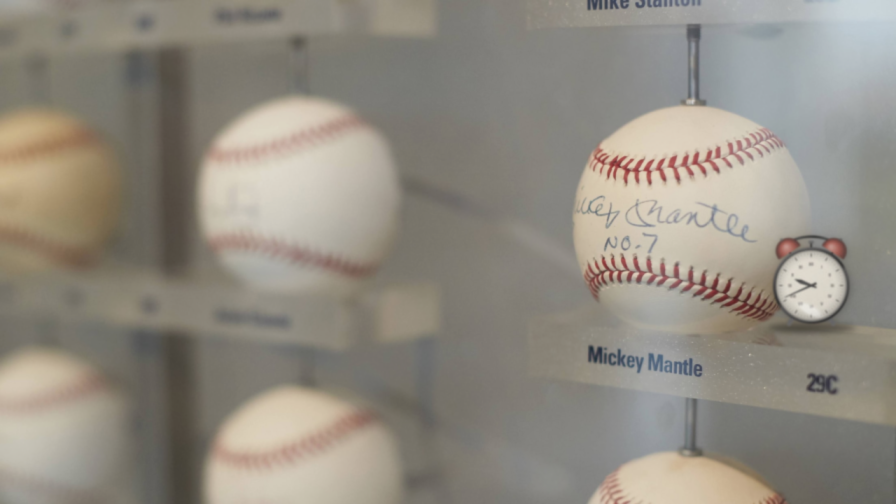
9.41
